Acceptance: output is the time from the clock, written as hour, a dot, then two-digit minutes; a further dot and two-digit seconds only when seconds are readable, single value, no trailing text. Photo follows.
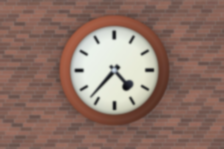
4.37
